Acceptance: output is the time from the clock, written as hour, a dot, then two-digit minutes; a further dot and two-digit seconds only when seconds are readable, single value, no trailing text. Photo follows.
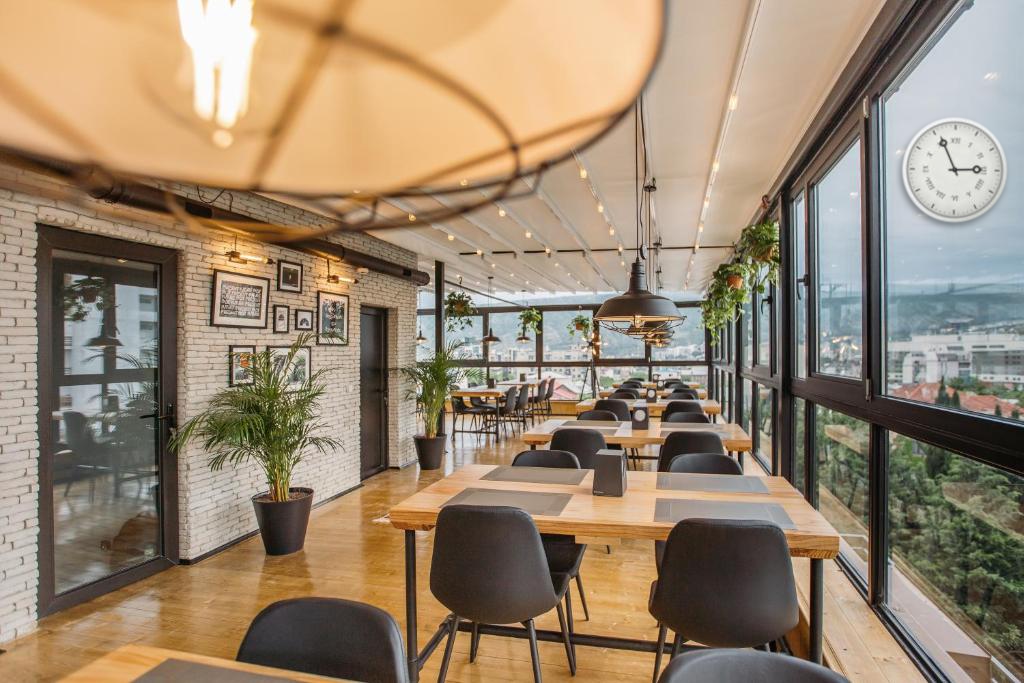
2.56
